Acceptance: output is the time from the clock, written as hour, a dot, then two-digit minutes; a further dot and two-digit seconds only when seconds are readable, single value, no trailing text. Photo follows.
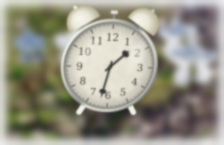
1.32
